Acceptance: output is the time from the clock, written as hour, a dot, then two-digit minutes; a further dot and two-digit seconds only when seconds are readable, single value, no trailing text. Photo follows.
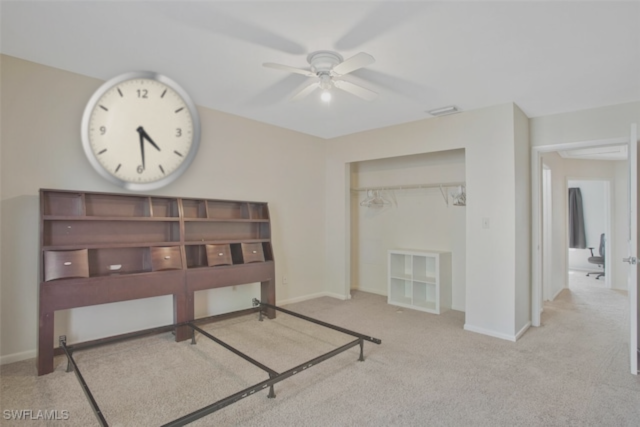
4.29
